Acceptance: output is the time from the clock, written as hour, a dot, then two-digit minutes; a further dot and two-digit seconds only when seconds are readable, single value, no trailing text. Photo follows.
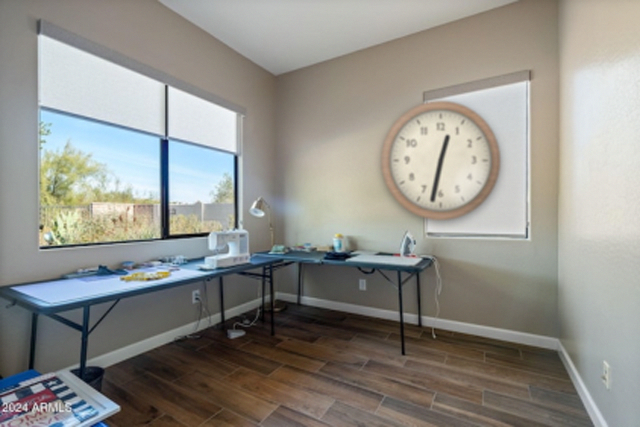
12.32
